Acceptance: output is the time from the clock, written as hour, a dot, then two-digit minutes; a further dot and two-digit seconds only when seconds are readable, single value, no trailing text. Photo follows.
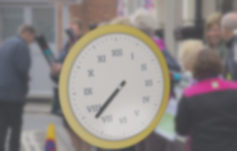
7.38
